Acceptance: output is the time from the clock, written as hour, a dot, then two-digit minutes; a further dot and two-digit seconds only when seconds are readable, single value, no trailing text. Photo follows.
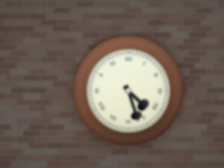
4.27
